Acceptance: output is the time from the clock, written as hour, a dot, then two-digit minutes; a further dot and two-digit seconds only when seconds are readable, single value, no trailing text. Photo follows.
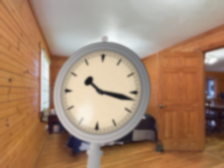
10.17
